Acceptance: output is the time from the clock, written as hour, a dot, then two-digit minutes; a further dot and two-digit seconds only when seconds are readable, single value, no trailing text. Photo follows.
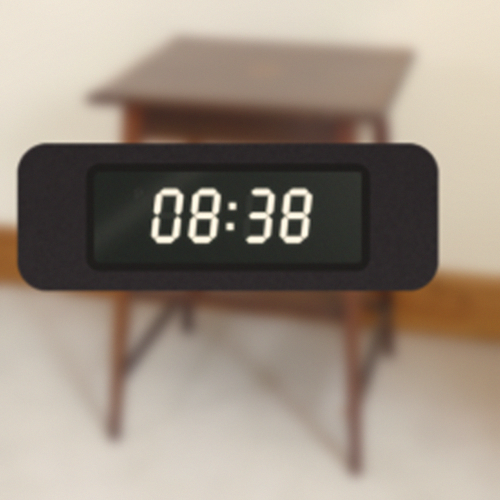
8.38
